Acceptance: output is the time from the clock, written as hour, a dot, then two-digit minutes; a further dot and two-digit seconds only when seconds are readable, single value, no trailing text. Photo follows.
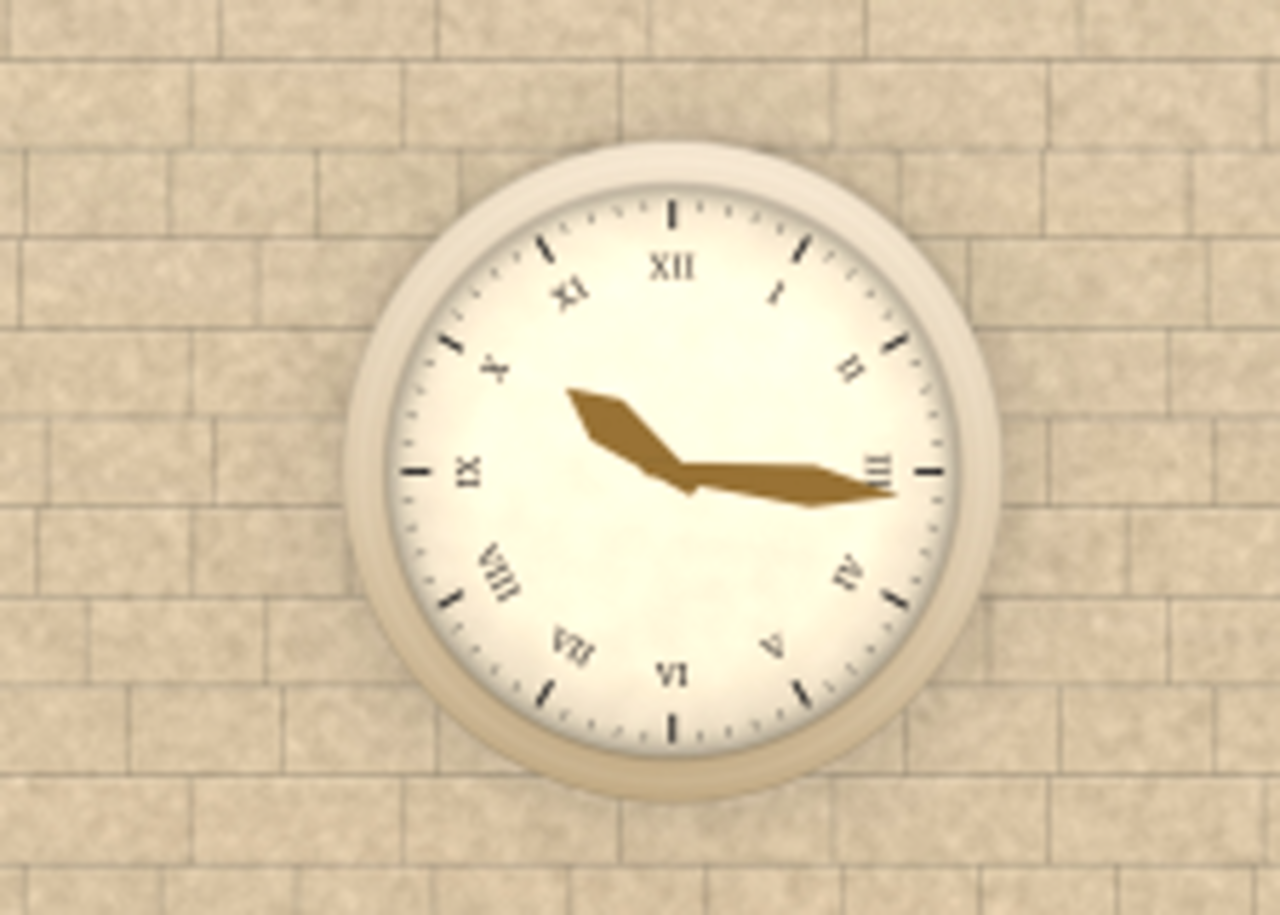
10.16
